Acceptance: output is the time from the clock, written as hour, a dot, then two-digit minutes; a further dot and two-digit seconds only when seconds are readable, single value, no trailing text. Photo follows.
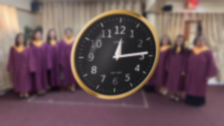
12.14
